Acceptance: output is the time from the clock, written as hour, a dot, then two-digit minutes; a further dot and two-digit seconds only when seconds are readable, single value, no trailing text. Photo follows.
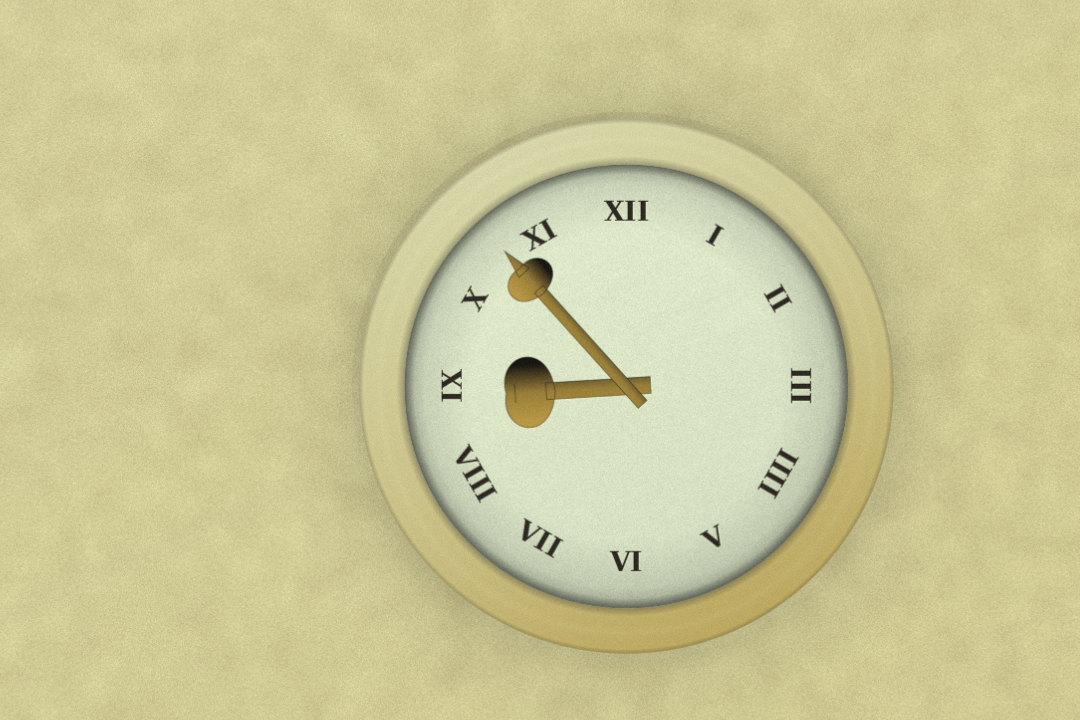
8.53
